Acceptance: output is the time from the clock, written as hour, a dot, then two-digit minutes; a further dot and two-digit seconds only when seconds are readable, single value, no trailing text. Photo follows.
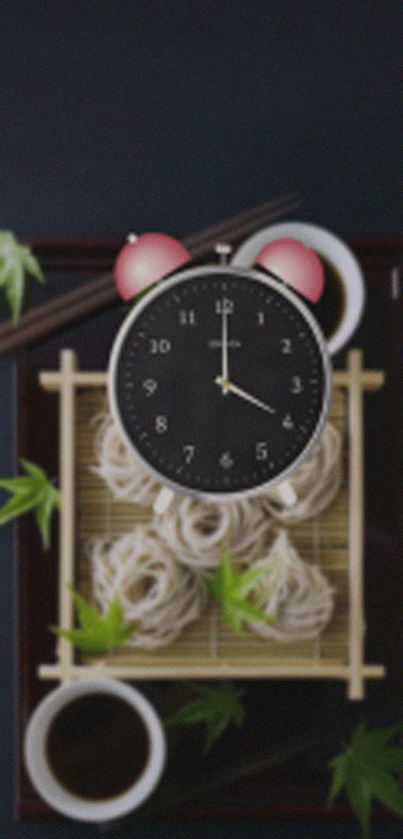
4.00
